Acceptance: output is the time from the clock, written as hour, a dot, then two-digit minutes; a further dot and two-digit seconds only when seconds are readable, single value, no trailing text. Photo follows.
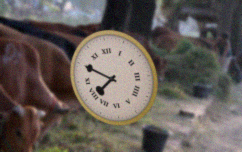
7.50
